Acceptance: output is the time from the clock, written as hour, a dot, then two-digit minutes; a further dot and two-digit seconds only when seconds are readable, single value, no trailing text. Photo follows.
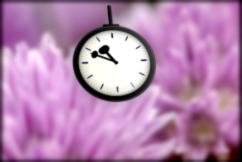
10.49
